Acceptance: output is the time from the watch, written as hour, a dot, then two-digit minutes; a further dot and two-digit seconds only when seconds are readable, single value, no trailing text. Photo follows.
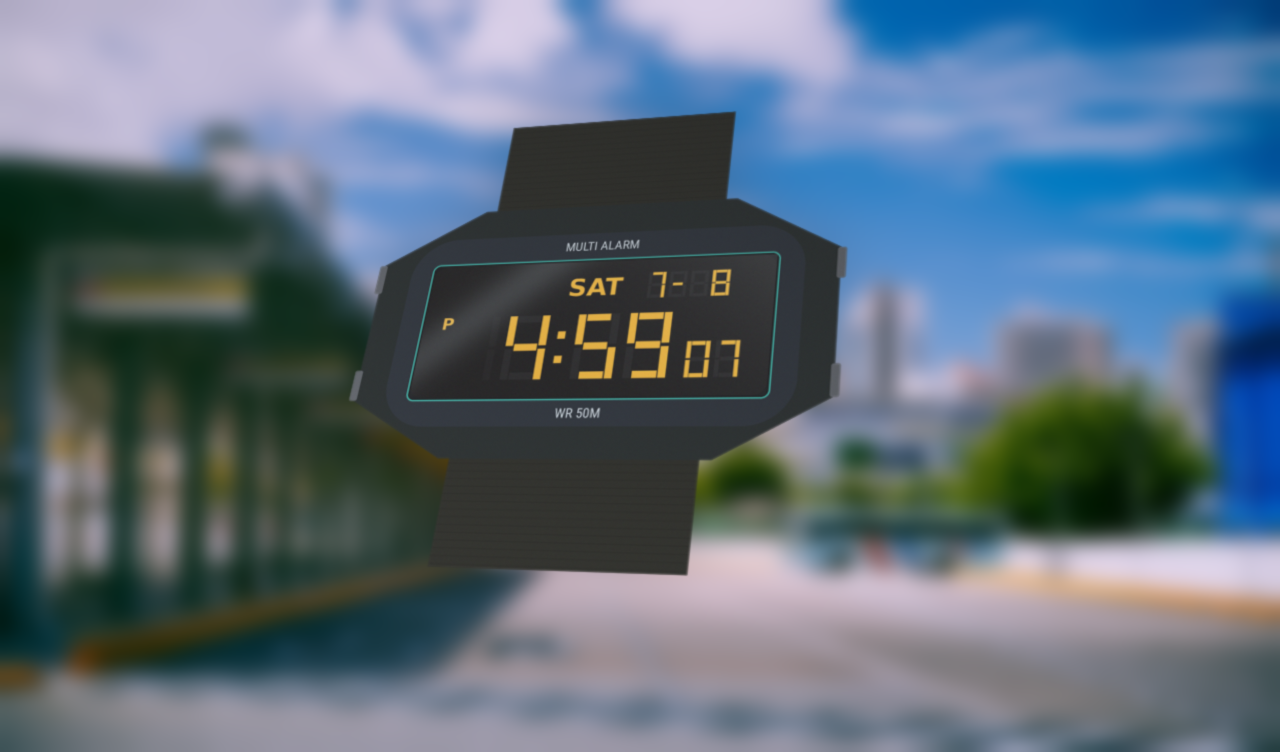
4.59.07
